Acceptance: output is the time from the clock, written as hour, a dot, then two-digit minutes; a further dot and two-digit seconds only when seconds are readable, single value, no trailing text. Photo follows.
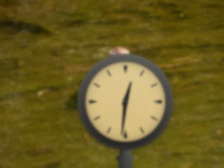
12.31
